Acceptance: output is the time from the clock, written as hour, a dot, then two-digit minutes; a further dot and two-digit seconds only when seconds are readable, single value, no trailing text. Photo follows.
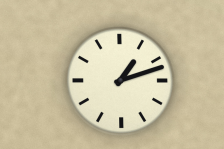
1.12
